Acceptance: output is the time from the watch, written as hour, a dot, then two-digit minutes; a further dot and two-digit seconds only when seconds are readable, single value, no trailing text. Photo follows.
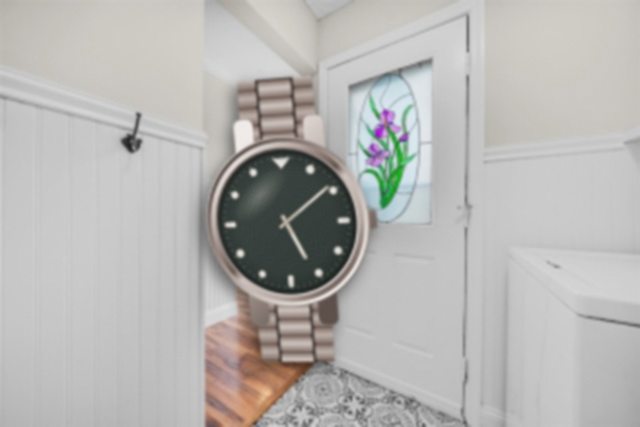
5.09
